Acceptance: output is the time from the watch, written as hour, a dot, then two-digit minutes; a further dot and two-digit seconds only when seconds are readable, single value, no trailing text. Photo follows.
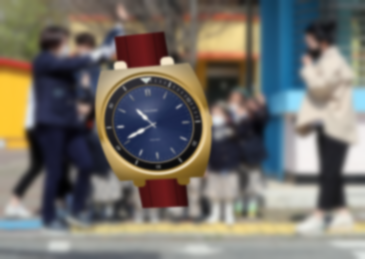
10.41
